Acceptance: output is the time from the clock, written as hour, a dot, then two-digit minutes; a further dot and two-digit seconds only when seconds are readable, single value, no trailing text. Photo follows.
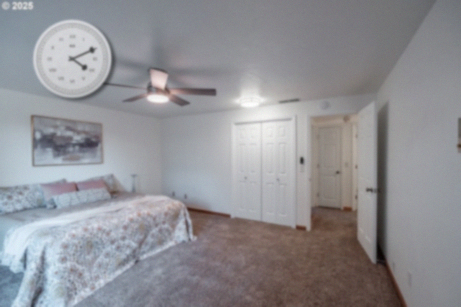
4.11
